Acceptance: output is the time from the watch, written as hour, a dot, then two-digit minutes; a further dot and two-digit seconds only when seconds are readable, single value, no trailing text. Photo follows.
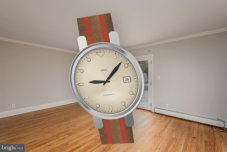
9.08
